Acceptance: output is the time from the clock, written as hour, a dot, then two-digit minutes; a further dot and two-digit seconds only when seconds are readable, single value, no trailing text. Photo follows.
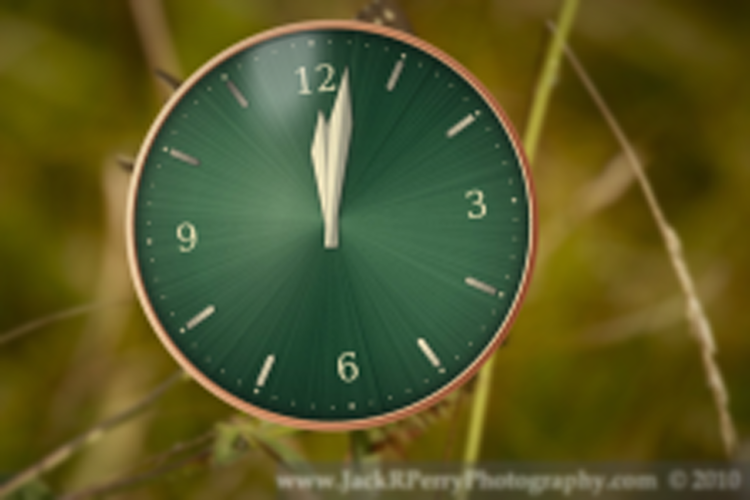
12.02
